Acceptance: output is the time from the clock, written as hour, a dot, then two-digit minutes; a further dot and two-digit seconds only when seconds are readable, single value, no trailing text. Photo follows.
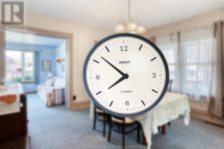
7.52
